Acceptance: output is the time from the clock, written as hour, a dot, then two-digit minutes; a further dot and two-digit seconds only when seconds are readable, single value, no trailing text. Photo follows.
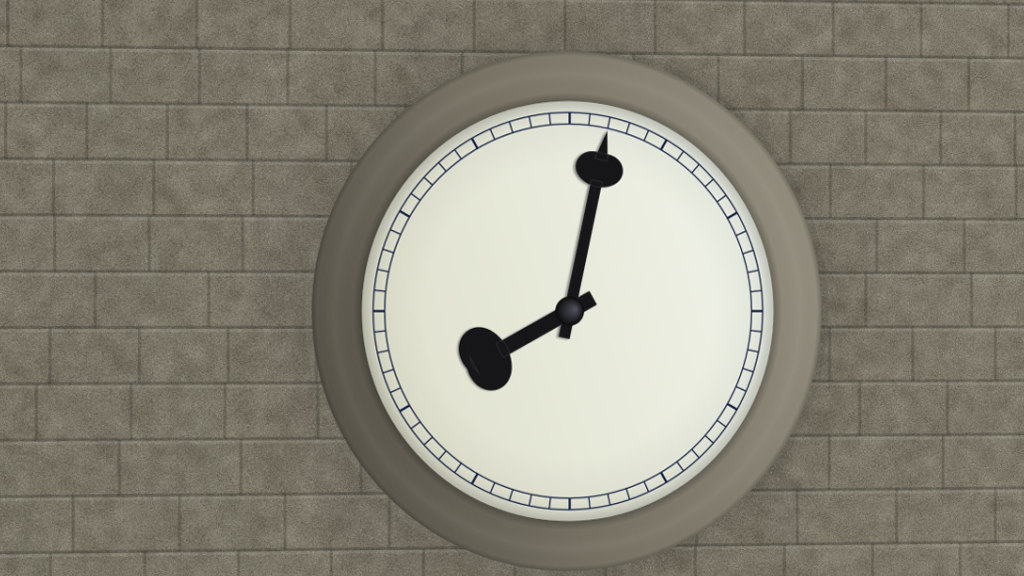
8.02
